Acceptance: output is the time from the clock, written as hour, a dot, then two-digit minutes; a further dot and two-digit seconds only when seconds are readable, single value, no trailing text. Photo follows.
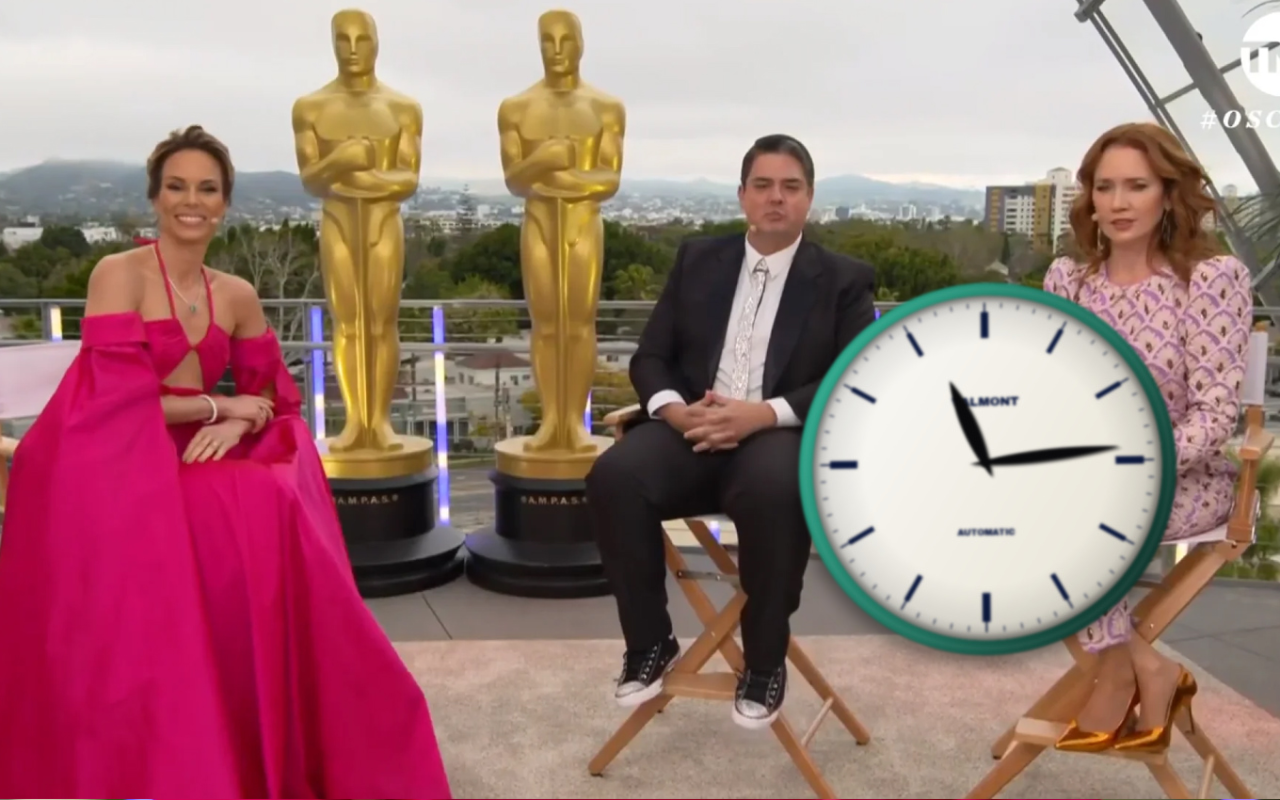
11.14
